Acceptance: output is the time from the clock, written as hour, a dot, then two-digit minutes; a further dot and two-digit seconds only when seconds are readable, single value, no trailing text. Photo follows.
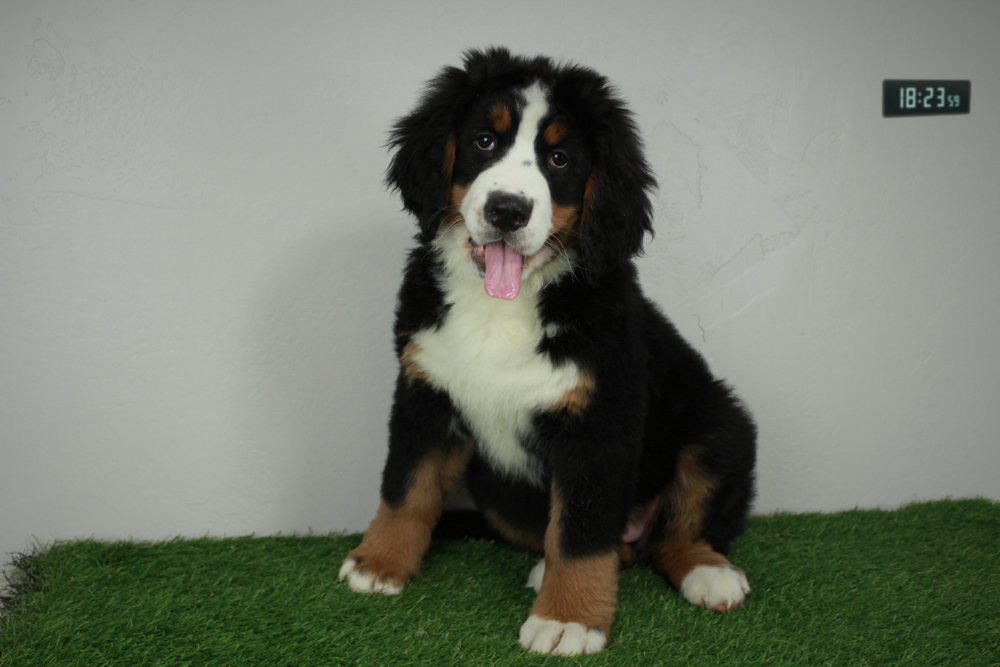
18.23
